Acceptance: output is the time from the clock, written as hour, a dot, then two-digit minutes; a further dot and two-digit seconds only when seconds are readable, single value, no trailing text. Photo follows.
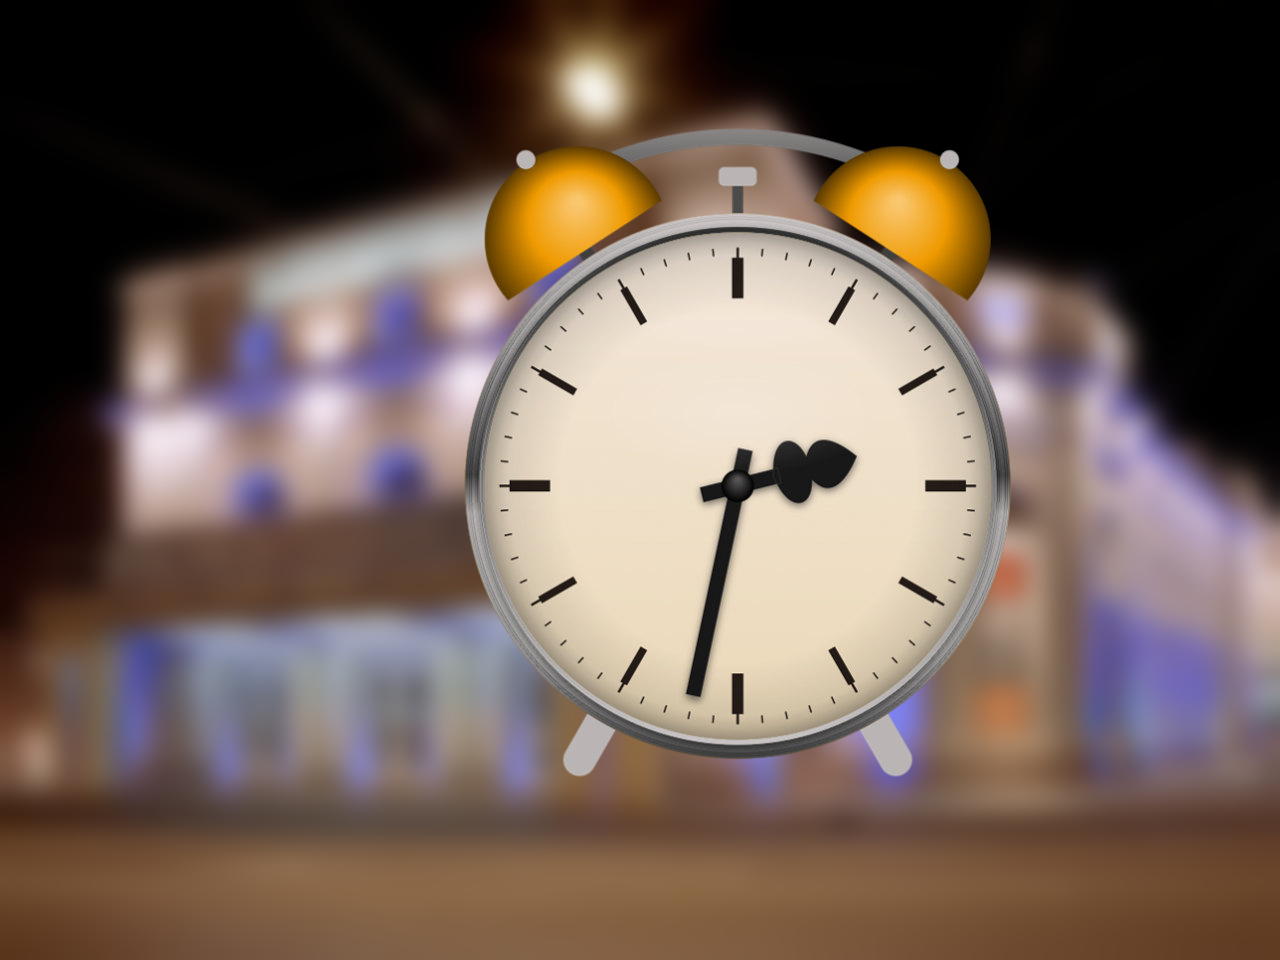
2.32
